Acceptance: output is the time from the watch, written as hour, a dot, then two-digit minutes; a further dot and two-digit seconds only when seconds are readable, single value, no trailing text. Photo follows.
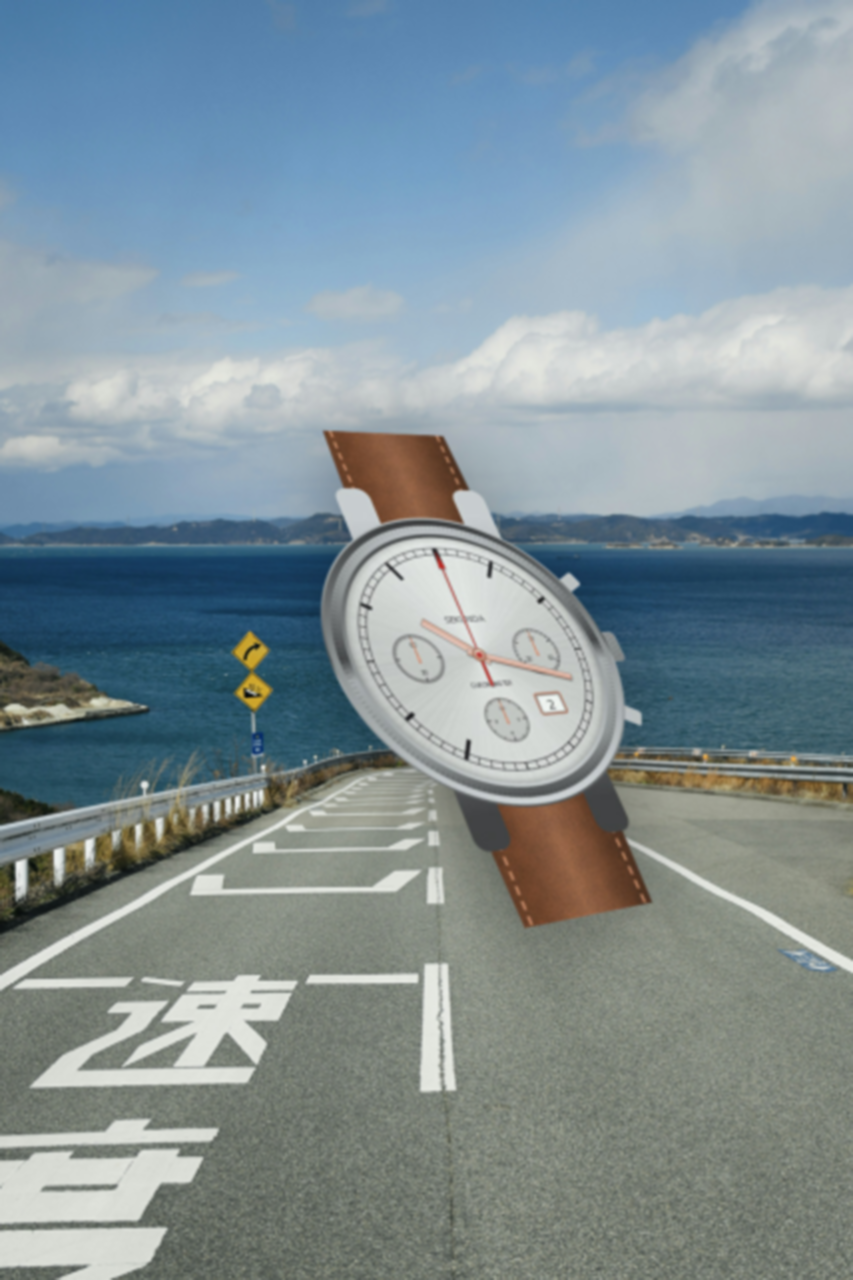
10.18
